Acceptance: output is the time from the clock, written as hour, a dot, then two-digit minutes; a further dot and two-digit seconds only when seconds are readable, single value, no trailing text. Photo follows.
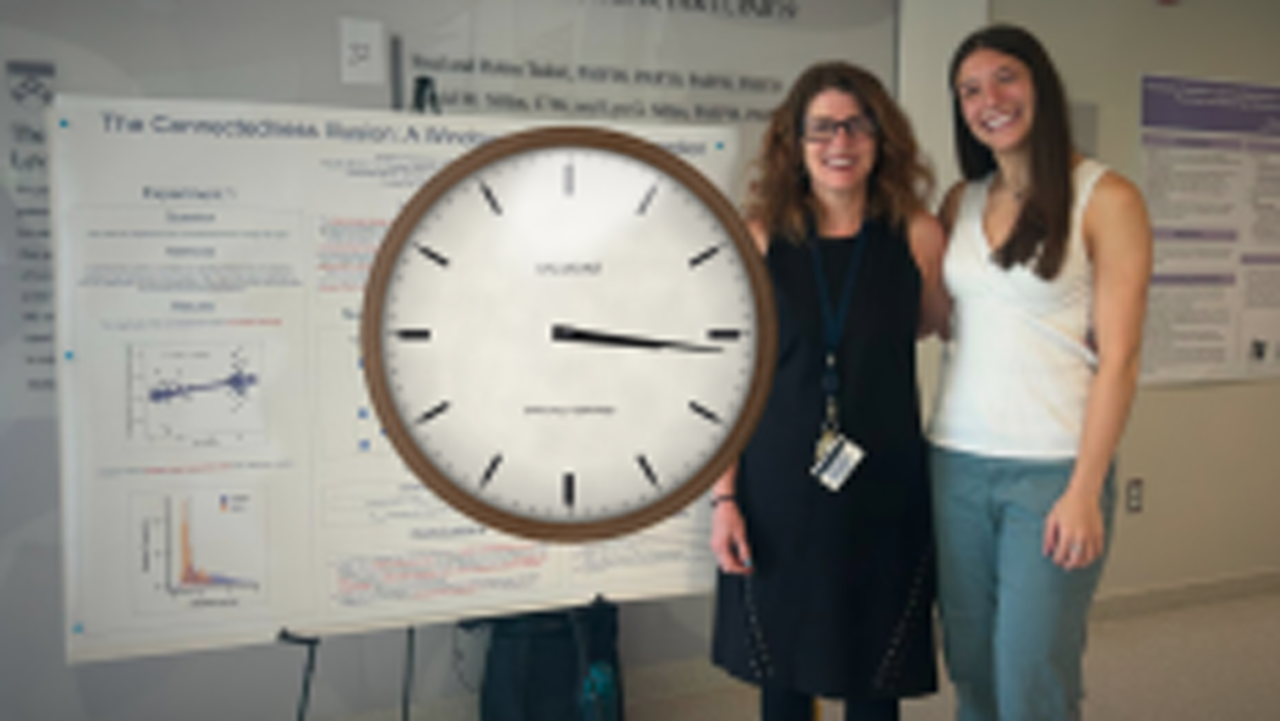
3.16
